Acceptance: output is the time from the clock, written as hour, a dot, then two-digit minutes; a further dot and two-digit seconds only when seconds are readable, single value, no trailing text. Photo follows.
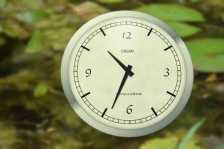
10.34
